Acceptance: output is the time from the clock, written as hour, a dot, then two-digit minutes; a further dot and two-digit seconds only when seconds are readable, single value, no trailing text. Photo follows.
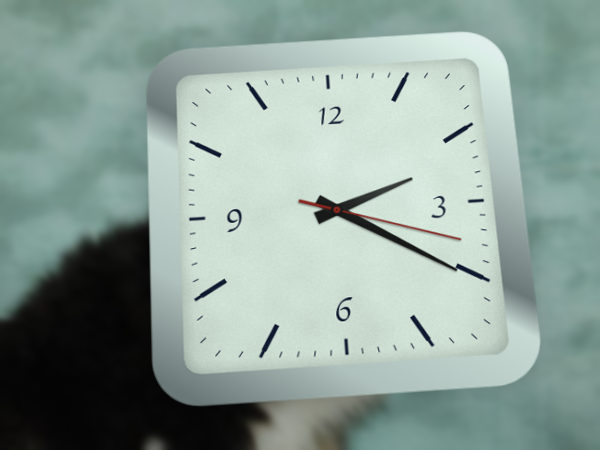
2.20.18
